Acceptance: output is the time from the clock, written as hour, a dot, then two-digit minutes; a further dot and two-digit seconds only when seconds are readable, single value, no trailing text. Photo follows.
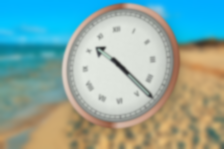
10.23
